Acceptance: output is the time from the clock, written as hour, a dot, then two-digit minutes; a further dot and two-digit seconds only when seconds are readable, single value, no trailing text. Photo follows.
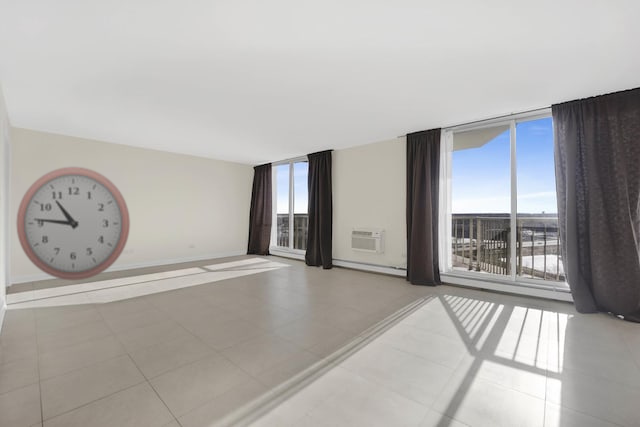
10.46
